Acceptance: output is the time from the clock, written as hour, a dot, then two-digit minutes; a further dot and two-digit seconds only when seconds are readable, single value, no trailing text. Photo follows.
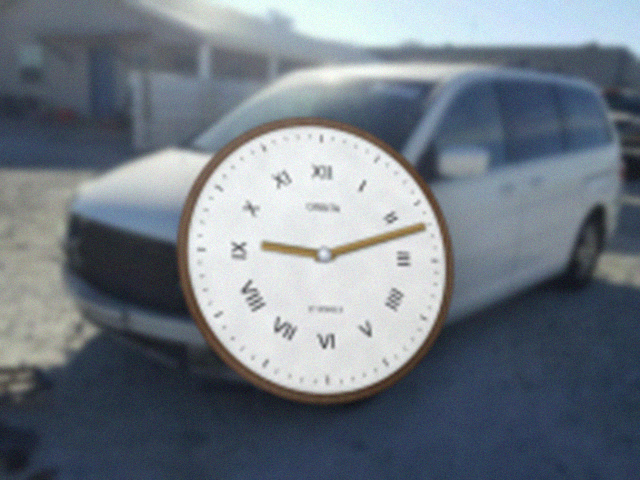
9.12
